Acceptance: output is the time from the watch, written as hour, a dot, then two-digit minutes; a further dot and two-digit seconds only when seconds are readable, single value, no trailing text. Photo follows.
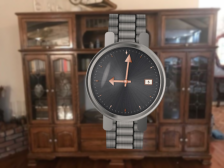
9.01
